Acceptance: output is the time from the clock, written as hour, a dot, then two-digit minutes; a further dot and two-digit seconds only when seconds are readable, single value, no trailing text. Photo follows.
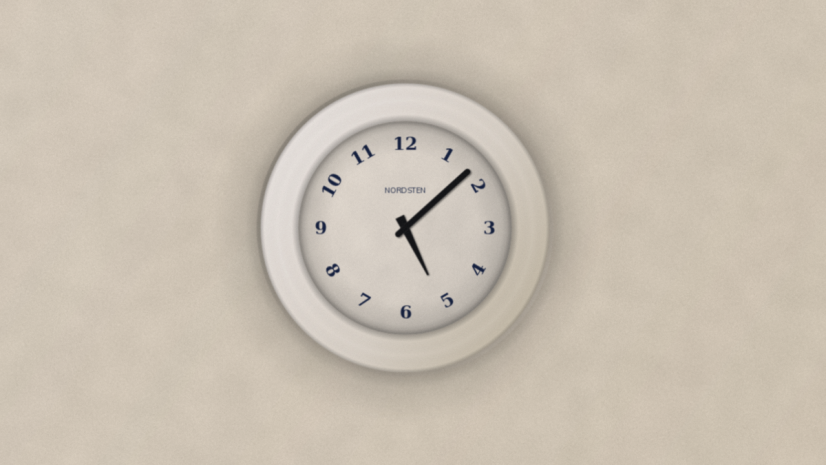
5.08
